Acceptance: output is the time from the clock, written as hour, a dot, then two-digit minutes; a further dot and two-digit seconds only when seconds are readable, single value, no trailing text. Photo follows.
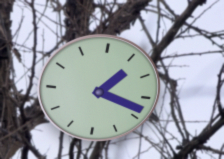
1.18
